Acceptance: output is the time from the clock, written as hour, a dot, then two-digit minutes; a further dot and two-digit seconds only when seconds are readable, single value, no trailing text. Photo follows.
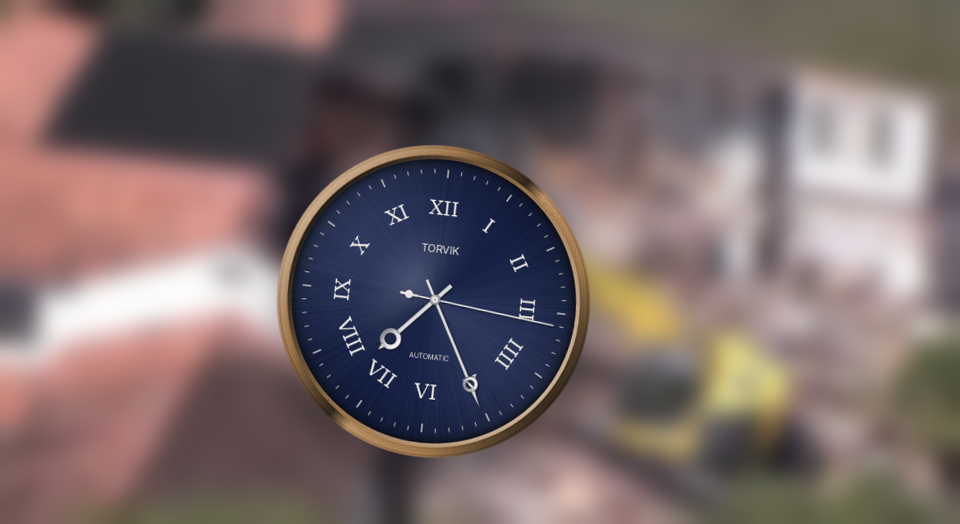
7.25.16
